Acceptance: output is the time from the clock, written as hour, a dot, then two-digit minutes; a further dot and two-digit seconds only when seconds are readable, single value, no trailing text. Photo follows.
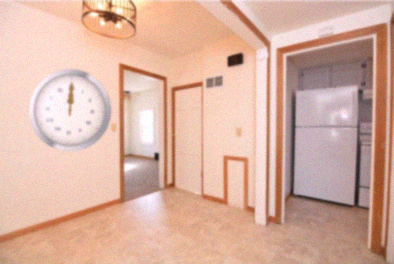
12.00
